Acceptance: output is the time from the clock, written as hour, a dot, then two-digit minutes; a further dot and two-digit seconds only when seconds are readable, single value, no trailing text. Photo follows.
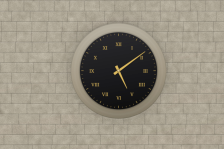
5.09
